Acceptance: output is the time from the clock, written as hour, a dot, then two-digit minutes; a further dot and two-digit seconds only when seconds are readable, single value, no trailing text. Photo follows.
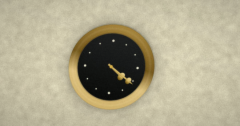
4.21
